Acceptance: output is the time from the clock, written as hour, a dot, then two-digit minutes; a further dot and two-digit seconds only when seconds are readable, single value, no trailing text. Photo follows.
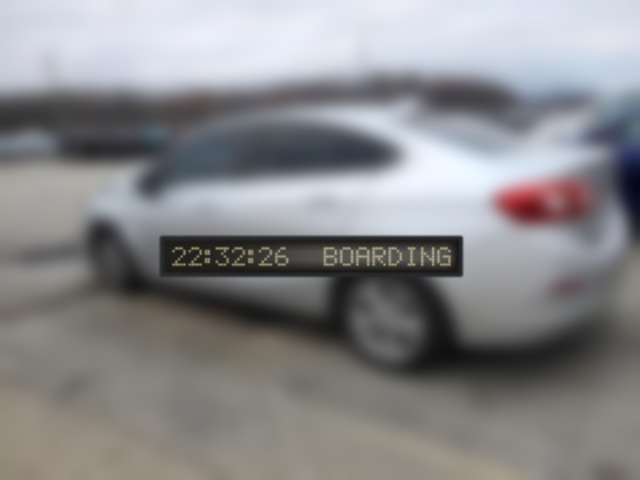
22.32.26
